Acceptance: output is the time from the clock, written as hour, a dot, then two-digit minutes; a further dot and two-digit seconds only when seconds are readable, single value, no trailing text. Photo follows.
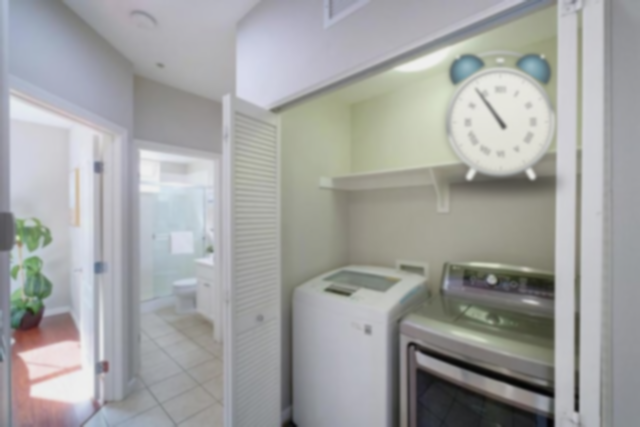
10.54
